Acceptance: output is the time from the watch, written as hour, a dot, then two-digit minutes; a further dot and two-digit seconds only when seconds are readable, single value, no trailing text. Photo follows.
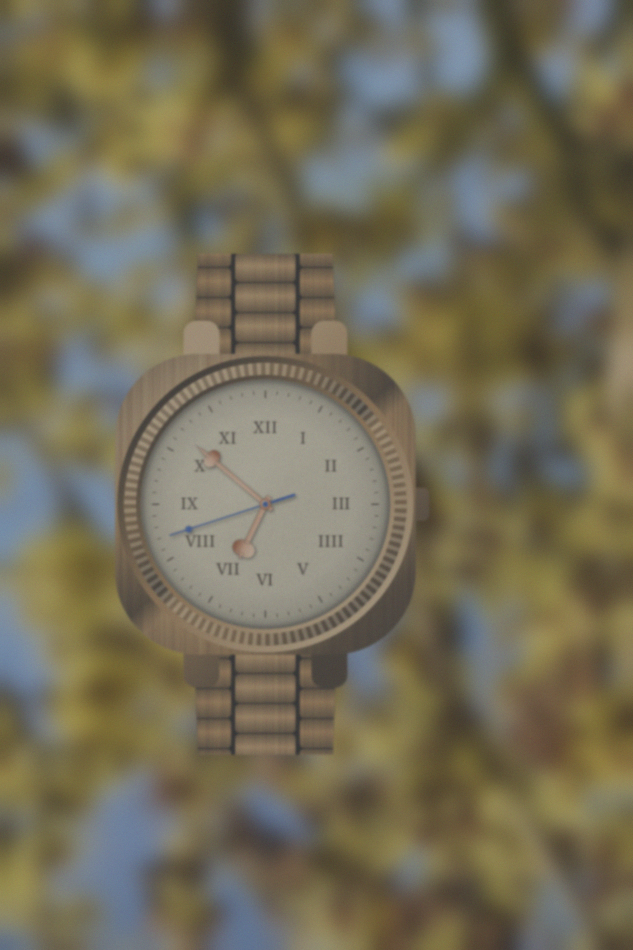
6.51.42
